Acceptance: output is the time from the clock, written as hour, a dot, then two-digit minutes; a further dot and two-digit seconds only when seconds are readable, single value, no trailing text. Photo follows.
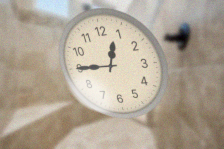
12.45
